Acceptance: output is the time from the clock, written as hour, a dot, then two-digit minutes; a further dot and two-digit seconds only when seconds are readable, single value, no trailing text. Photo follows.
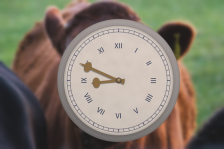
8.49
